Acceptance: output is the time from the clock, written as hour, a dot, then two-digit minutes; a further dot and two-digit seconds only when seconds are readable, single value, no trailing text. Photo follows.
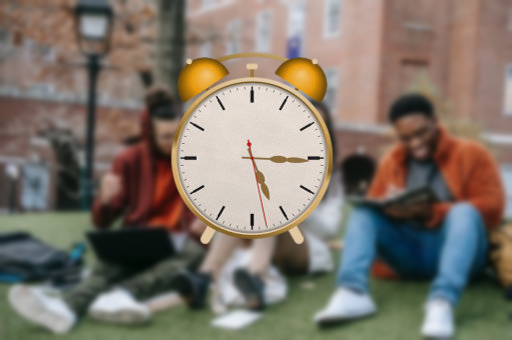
5.15.28
